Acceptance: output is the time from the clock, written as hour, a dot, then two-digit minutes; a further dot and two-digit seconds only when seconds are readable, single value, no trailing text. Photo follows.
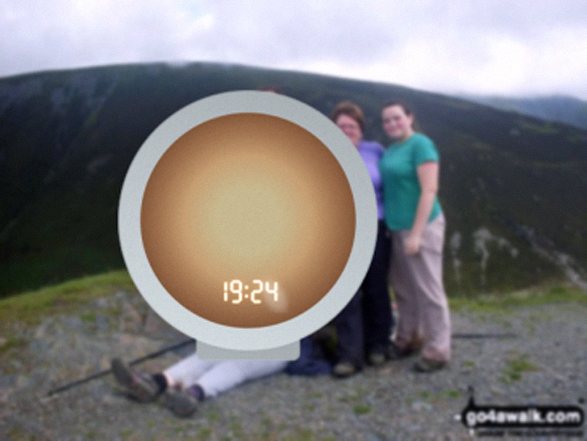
19.24
